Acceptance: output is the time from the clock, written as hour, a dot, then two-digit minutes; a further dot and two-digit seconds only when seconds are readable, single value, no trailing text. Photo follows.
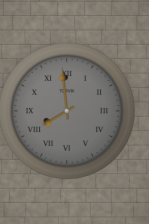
7.59
